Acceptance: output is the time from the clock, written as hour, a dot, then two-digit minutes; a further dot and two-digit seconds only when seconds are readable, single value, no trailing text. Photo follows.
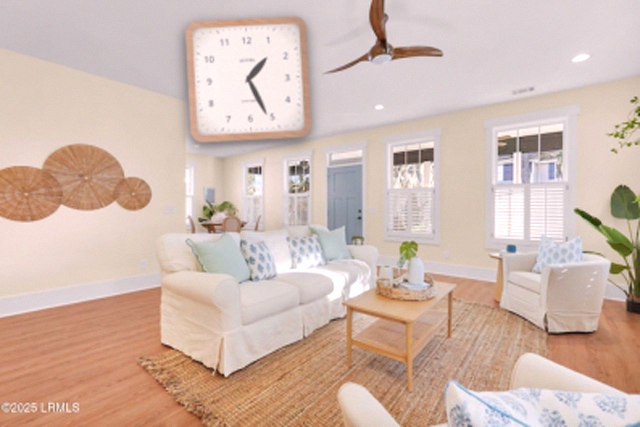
1.26
